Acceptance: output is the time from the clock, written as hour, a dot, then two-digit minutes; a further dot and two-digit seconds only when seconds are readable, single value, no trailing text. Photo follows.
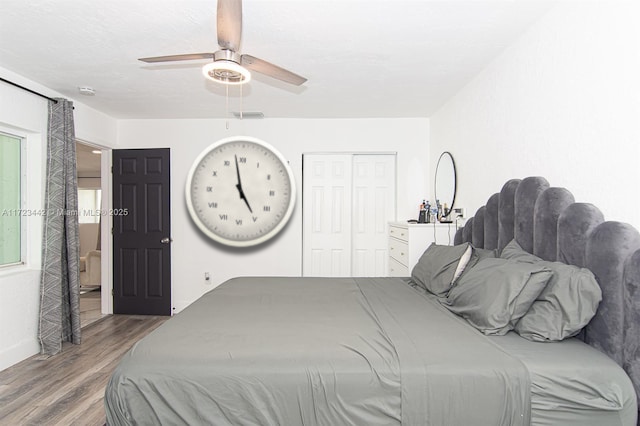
4.58
